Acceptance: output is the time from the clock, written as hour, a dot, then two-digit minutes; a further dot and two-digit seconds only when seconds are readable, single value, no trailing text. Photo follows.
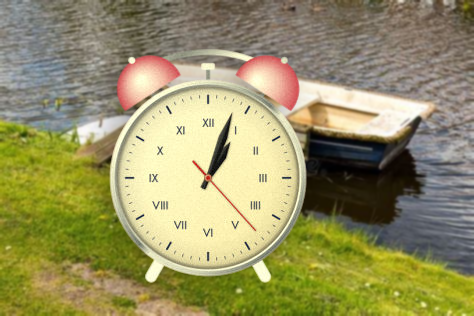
1.03.23
